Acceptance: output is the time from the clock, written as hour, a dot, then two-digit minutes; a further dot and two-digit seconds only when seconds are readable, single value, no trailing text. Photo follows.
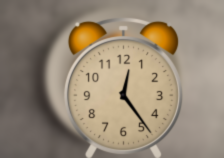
12.24
